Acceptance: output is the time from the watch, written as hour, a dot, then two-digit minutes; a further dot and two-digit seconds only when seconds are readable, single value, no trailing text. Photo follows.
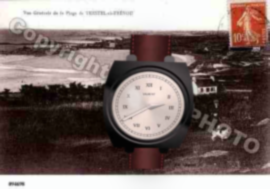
2.40
